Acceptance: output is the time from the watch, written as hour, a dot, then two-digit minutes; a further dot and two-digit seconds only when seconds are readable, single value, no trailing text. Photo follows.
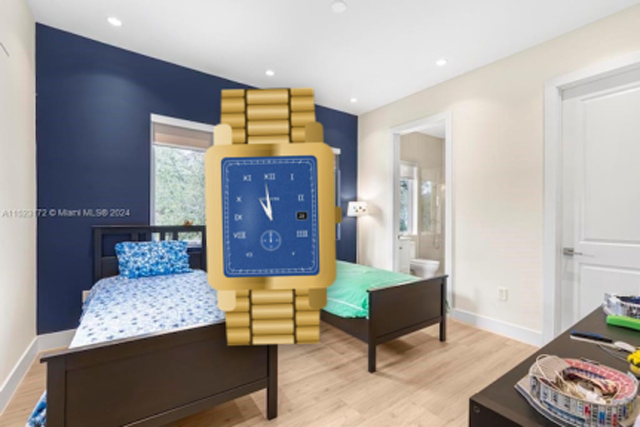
10.59
